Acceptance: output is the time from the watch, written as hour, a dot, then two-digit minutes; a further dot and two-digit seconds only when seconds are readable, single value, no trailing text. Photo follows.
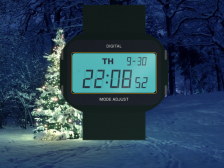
22.08.52
